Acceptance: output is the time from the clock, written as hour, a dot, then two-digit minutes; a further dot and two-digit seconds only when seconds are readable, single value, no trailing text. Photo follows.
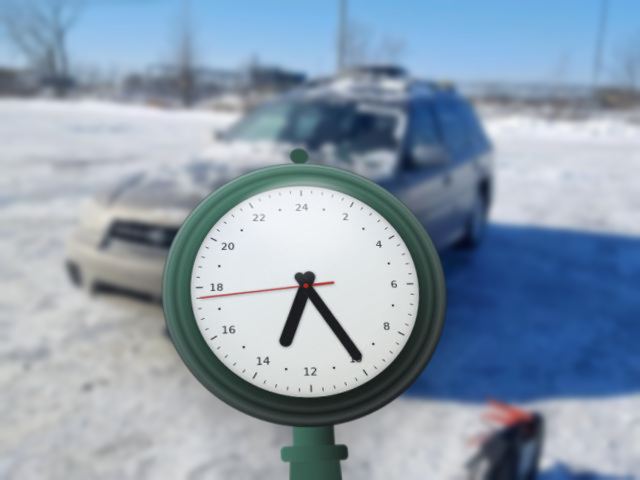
13.24.44
